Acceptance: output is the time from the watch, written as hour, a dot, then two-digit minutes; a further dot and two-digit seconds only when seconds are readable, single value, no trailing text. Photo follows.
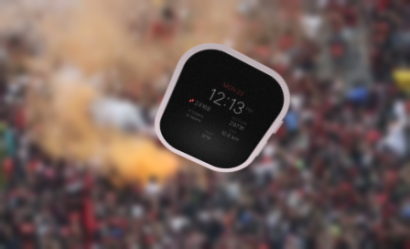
12.13
